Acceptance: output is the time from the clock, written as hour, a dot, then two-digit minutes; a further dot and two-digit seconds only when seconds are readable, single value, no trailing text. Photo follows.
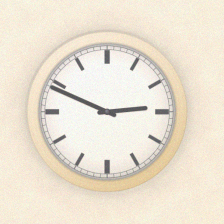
2.49
